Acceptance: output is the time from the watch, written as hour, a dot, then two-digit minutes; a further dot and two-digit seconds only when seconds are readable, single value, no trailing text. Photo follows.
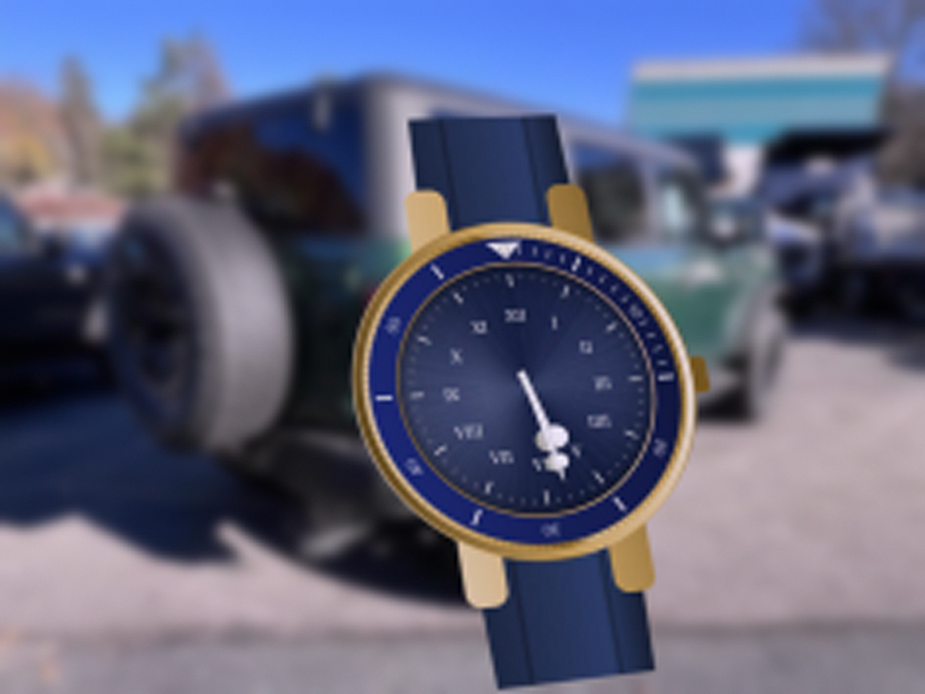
5.28
